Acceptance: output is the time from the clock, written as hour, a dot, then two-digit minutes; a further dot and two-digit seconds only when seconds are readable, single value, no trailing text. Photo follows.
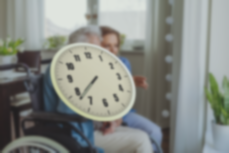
7.38
